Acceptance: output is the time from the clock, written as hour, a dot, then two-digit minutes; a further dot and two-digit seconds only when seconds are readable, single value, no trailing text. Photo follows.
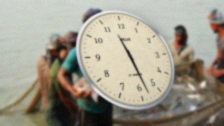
11.28
